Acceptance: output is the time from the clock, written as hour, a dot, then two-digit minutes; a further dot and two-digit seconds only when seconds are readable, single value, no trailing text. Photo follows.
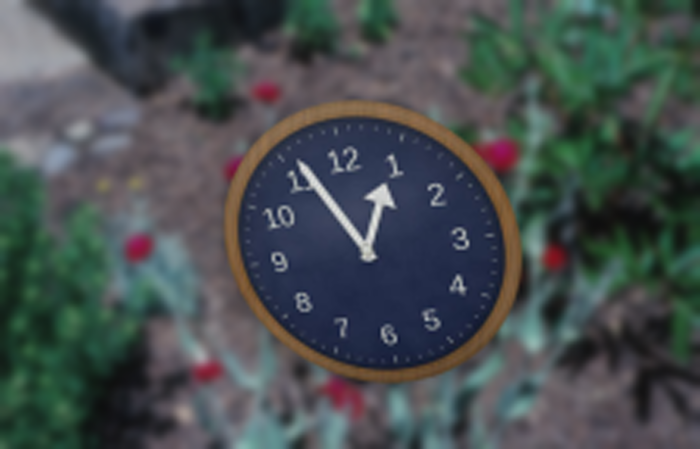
12.56
